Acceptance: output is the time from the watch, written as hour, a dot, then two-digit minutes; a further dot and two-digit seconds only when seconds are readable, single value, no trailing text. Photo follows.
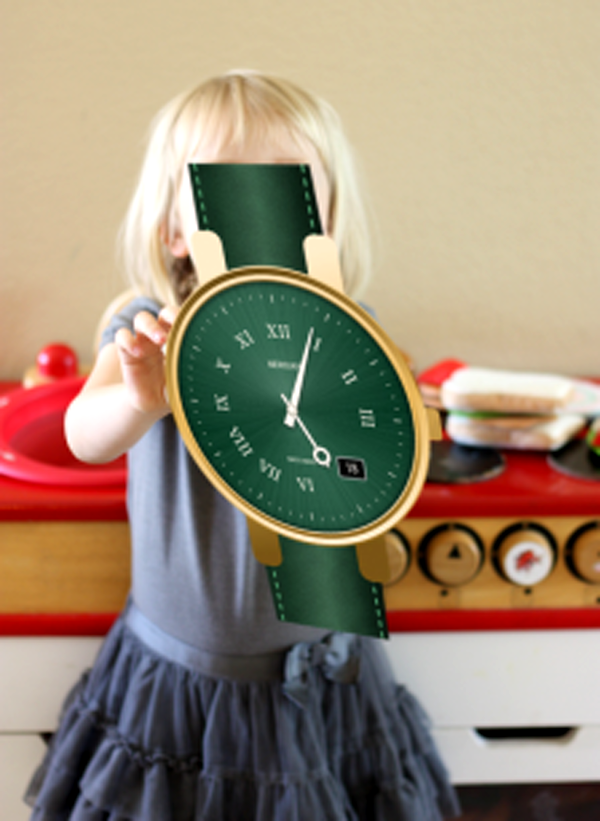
5.04
